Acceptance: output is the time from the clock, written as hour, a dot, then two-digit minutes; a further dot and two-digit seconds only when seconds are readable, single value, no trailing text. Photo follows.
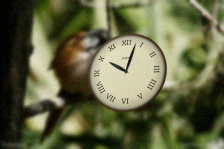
10.03
